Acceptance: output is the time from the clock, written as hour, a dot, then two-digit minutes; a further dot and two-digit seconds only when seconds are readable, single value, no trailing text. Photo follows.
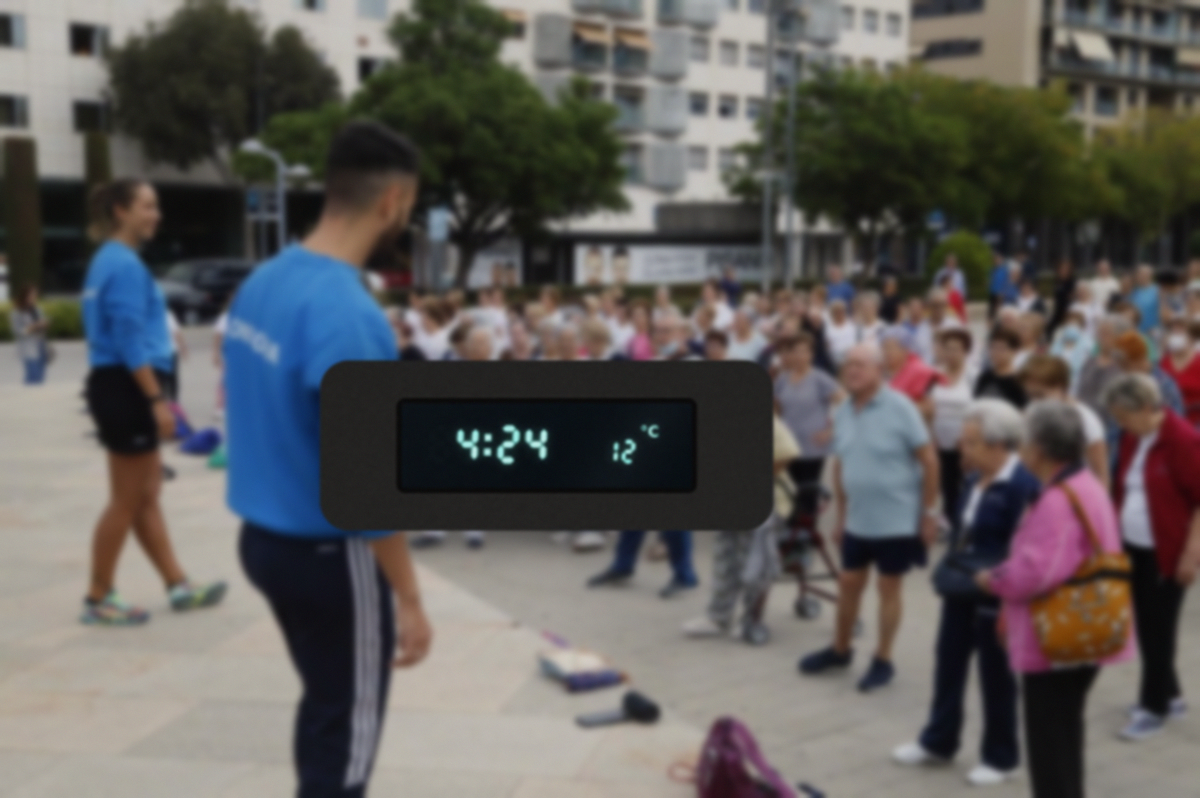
4.24
